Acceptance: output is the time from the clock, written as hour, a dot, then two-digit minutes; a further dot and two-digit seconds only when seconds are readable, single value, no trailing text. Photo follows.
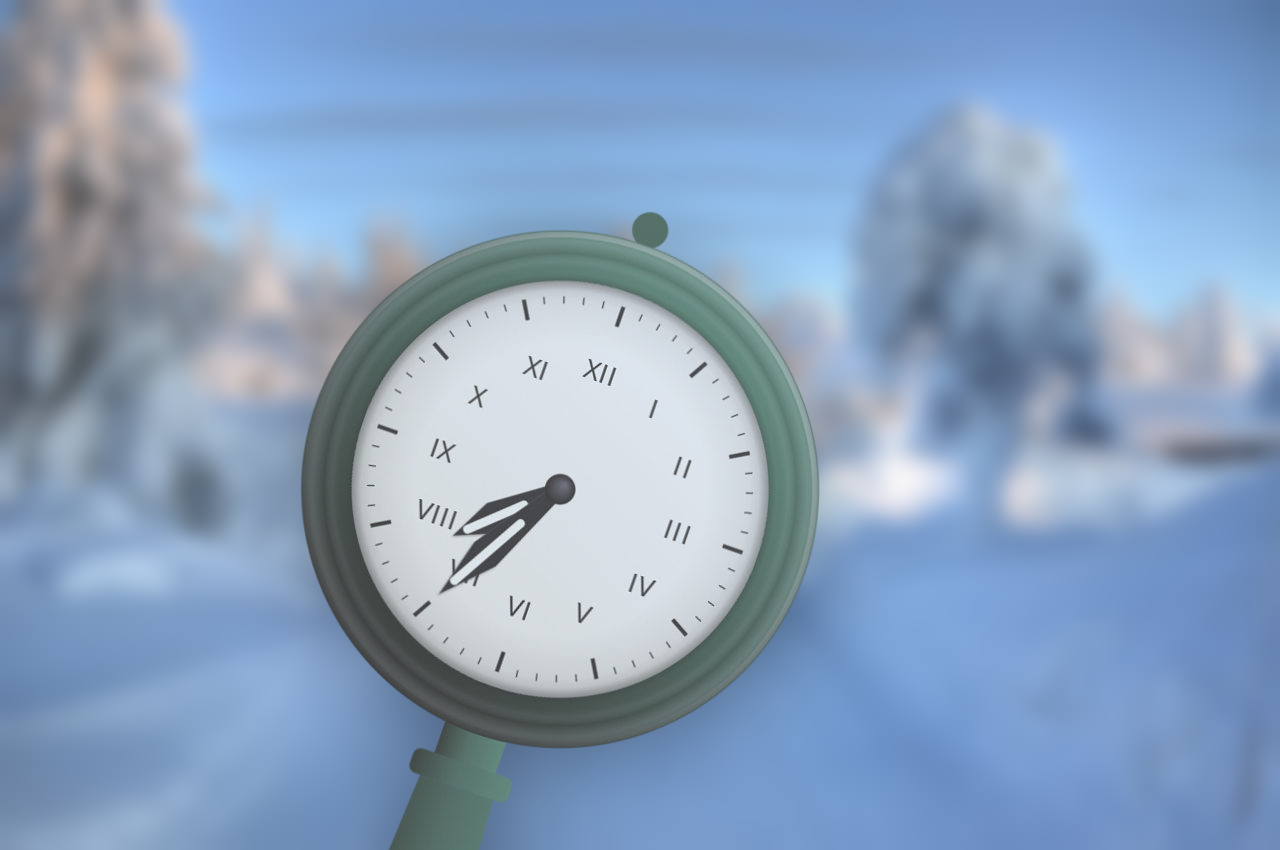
7.35
